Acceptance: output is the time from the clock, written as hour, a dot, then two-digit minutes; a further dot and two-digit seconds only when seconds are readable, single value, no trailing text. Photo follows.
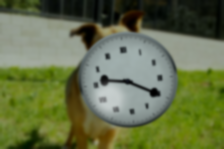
9.20
